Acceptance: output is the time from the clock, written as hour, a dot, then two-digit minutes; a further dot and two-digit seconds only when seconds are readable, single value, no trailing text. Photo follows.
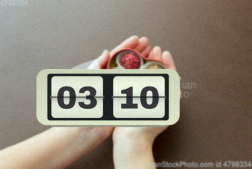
3.10
